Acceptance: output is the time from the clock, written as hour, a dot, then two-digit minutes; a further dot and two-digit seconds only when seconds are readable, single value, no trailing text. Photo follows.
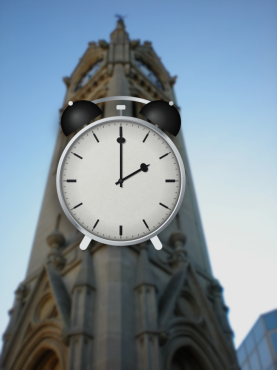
2.00
